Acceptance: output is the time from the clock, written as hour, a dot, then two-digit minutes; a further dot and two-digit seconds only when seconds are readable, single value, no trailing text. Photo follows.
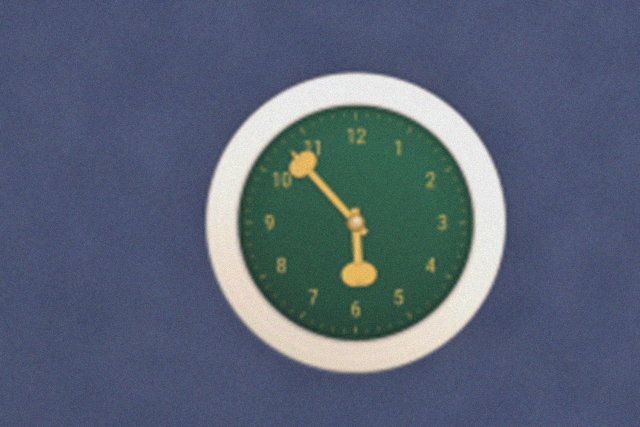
5.53
